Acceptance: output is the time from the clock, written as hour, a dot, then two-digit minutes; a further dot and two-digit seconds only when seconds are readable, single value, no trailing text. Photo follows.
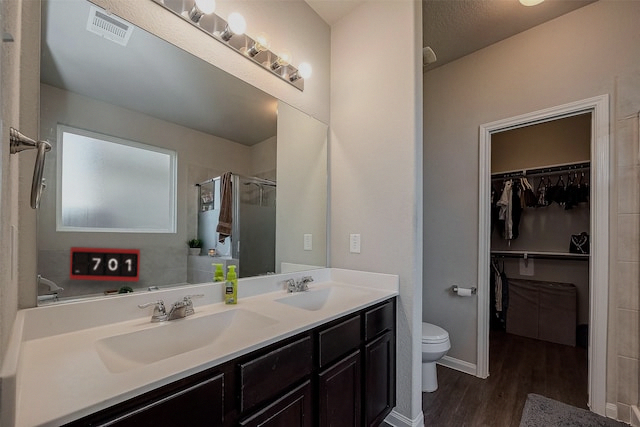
7.01
